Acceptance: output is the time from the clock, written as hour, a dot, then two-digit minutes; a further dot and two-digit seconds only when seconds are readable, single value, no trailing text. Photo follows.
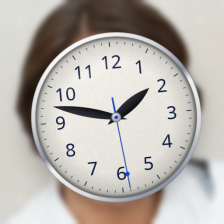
1.47.29
